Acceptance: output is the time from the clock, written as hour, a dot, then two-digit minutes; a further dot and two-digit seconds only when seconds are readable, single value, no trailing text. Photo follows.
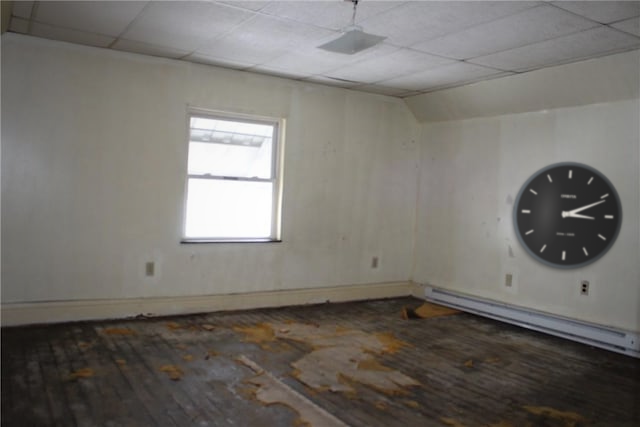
3.11
